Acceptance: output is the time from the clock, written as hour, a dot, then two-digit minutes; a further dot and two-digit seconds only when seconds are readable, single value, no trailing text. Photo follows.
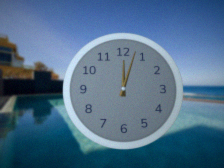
12.03
